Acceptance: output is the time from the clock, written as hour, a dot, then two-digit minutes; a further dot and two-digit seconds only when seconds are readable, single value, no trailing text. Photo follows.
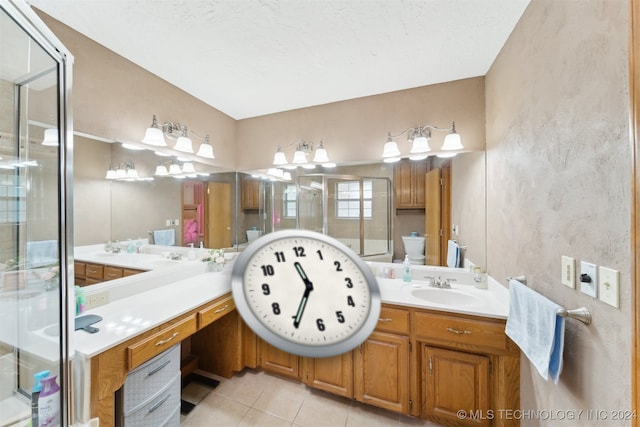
11.35
